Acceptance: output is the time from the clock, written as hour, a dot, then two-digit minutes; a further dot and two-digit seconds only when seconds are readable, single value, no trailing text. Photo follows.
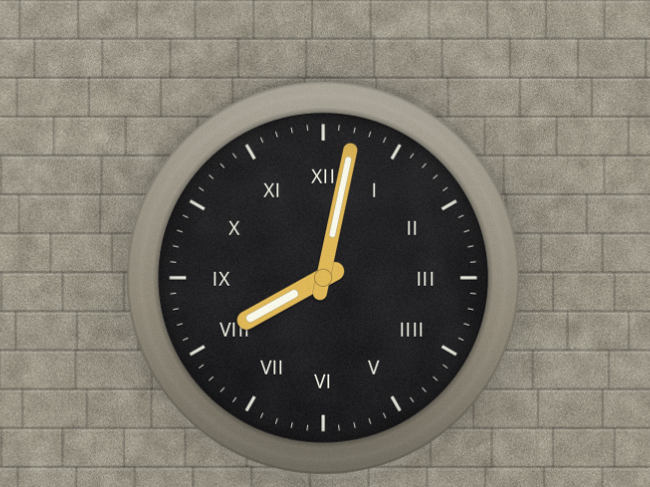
8.02
